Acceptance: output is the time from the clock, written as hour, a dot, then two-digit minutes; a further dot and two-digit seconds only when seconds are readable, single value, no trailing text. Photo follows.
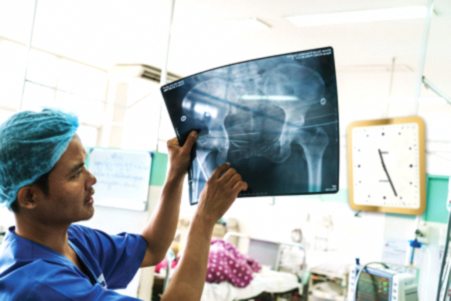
11.26
